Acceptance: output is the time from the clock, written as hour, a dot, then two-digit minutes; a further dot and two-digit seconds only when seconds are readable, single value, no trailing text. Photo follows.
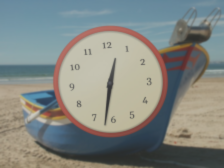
12.32
